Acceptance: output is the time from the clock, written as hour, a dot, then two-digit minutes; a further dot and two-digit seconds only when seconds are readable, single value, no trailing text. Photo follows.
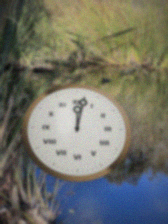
12.02
